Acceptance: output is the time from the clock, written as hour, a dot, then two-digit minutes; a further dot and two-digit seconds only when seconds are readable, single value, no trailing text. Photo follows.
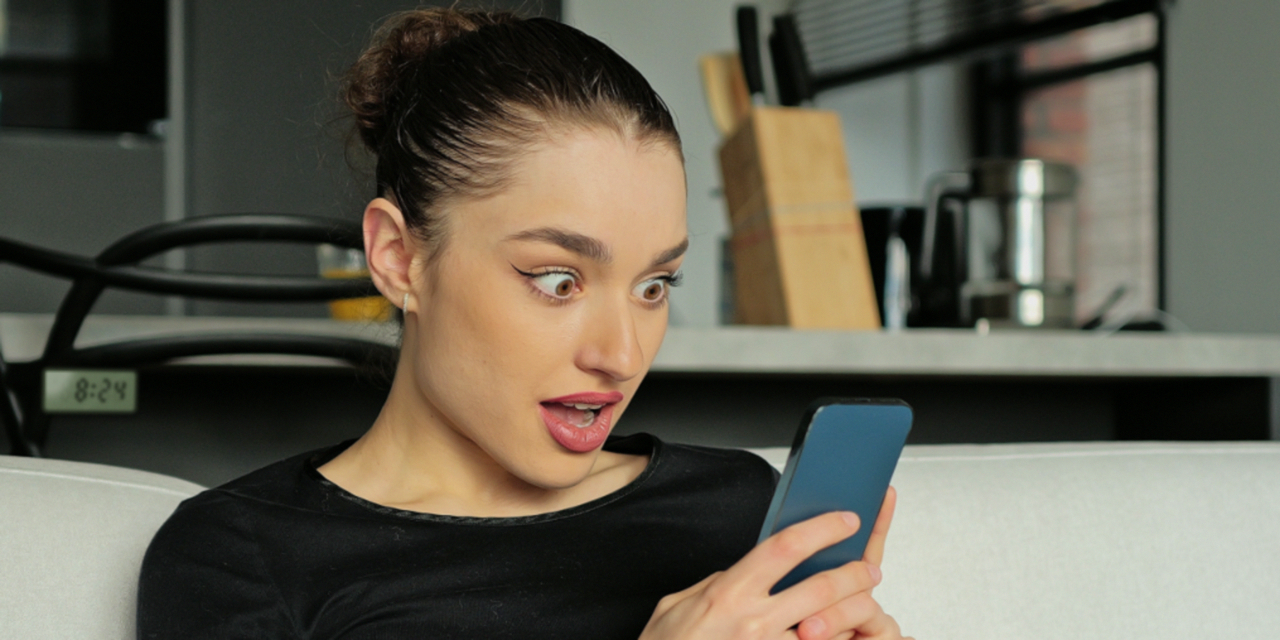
8.24
